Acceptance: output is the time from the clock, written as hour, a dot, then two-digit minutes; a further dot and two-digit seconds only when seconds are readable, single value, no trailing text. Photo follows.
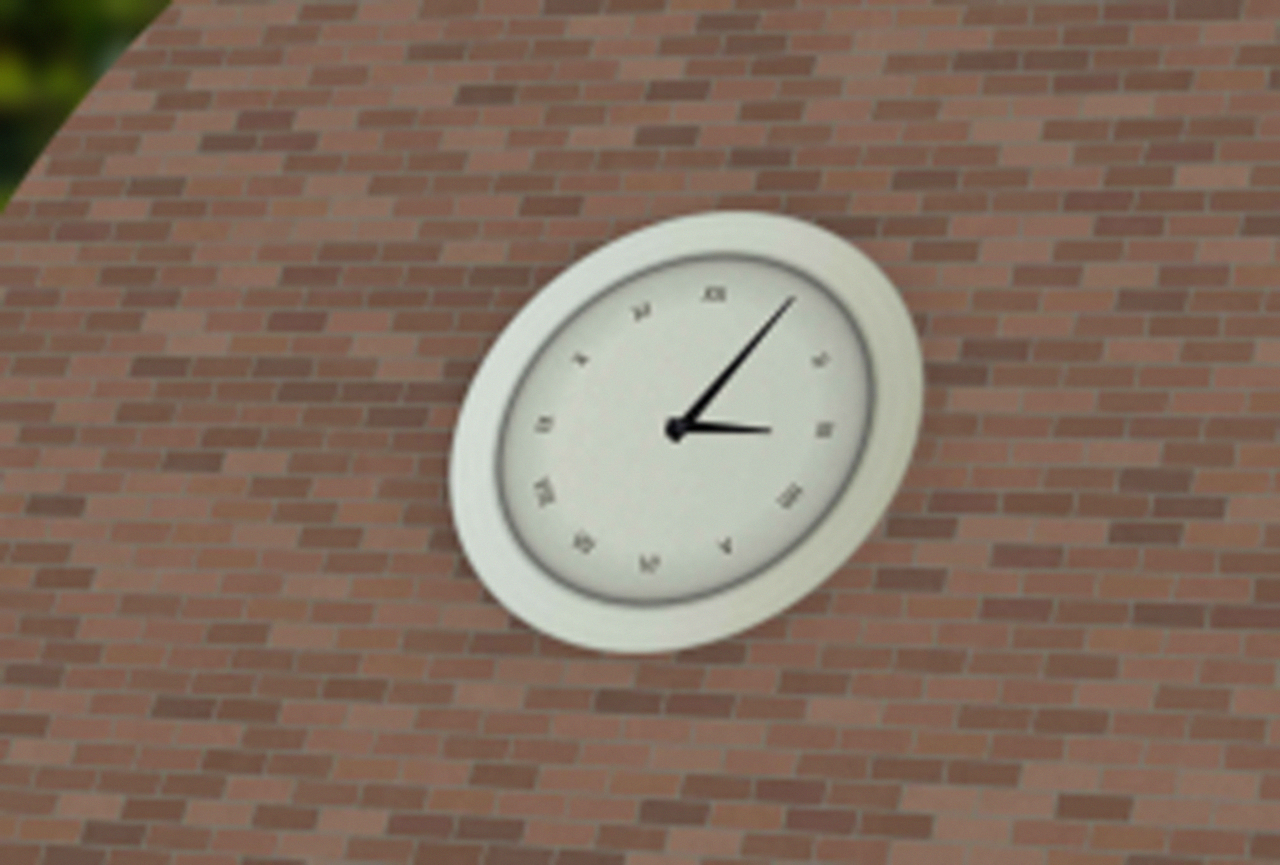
3.05
